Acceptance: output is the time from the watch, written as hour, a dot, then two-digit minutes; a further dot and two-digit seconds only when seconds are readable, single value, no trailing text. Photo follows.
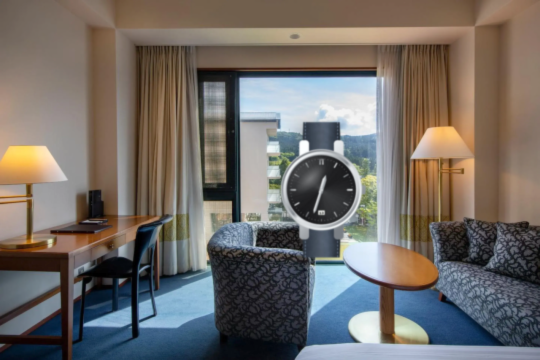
12.33
